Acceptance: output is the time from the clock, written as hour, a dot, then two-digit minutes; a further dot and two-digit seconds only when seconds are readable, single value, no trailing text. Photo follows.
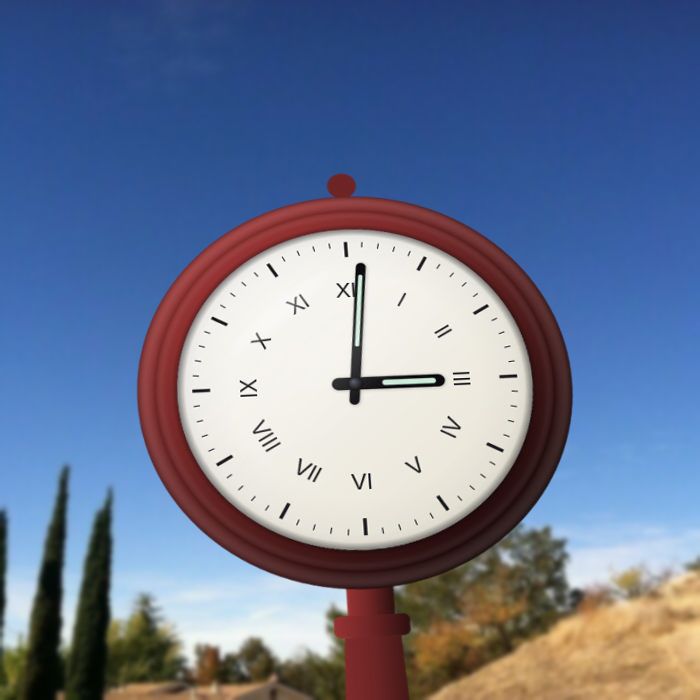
3.01
